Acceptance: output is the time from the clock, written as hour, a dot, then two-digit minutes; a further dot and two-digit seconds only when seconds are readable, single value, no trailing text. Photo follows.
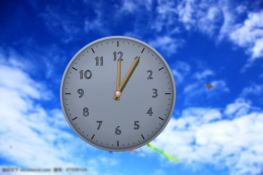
12.05
